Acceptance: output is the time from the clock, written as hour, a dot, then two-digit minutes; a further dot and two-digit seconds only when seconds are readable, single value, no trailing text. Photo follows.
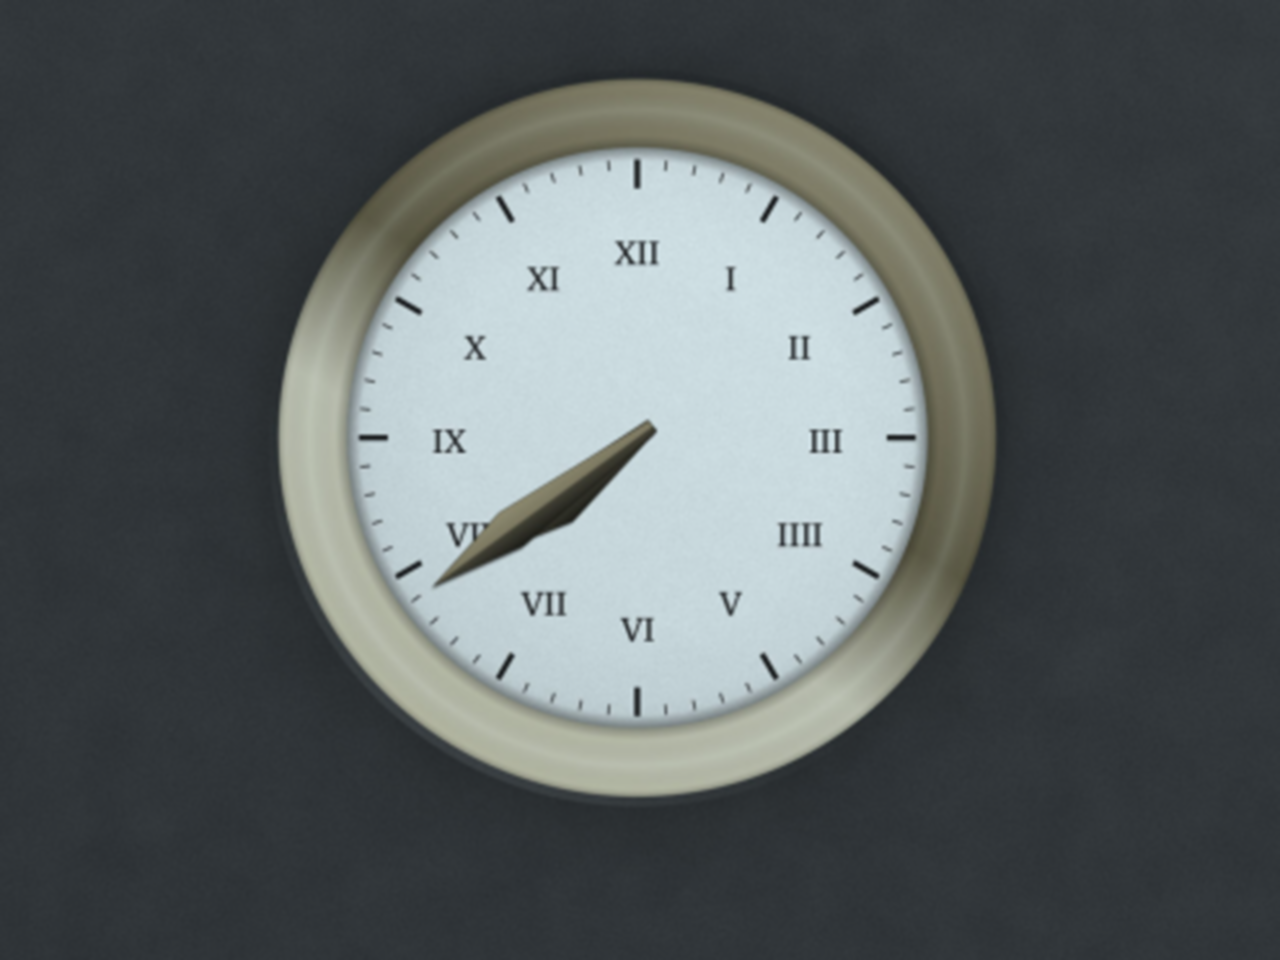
7.39
